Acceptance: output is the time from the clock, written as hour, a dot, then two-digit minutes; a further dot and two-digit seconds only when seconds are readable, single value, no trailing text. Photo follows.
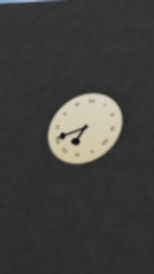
6.41
